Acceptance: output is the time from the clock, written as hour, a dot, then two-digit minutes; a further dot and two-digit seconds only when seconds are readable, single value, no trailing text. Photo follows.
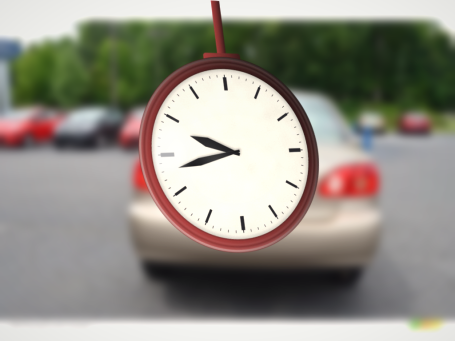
9.43
